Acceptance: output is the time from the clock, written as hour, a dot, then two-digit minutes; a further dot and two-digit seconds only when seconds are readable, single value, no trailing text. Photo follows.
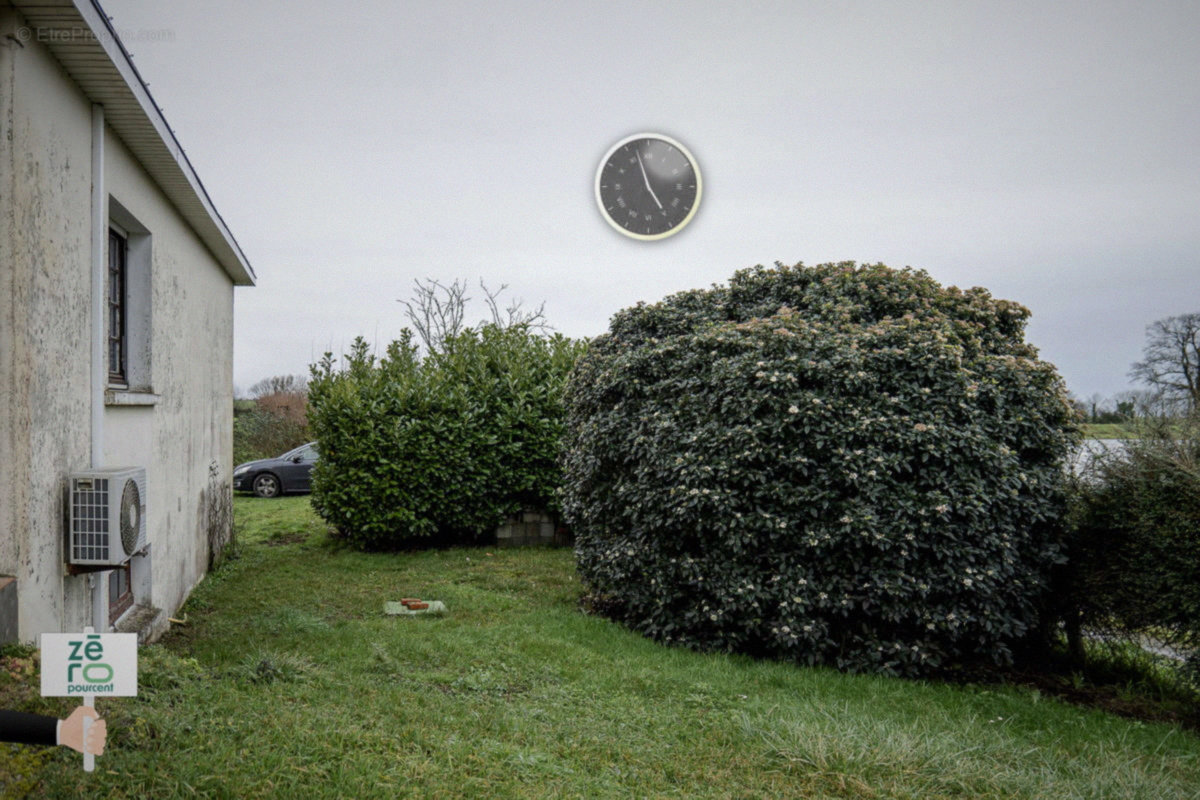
4.57
